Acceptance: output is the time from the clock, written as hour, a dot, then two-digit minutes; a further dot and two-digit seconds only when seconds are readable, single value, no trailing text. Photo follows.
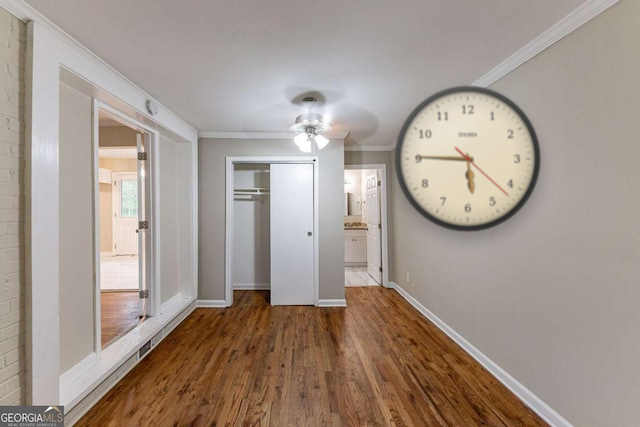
5.45.22
